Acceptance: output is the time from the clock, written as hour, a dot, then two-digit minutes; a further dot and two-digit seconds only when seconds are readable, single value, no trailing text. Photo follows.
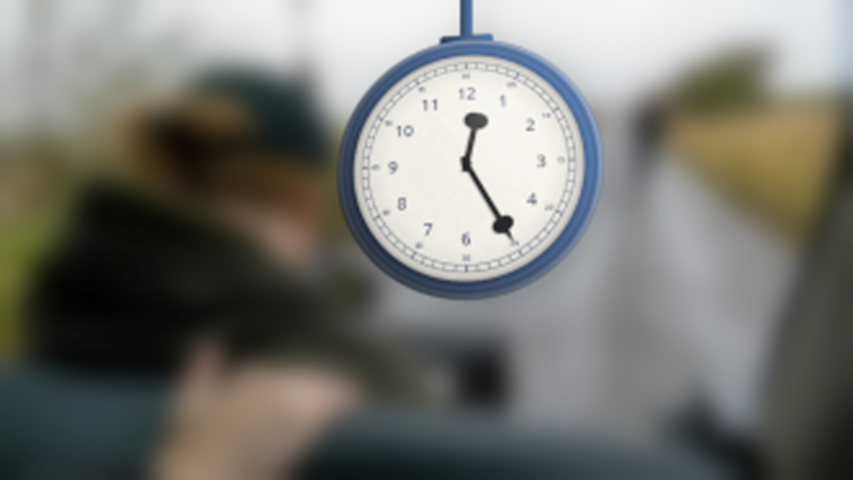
12.25
